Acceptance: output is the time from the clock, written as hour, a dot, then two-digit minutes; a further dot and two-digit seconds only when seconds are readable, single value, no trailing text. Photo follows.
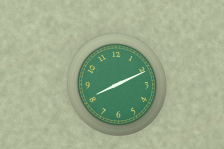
8.11
